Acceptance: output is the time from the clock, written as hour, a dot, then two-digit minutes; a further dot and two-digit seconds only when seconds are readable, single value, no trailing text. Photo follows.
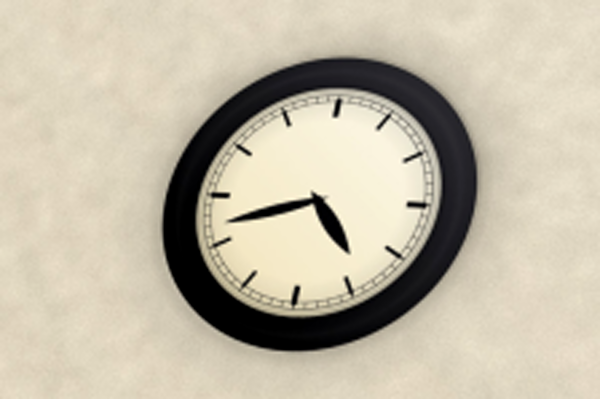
4.42
